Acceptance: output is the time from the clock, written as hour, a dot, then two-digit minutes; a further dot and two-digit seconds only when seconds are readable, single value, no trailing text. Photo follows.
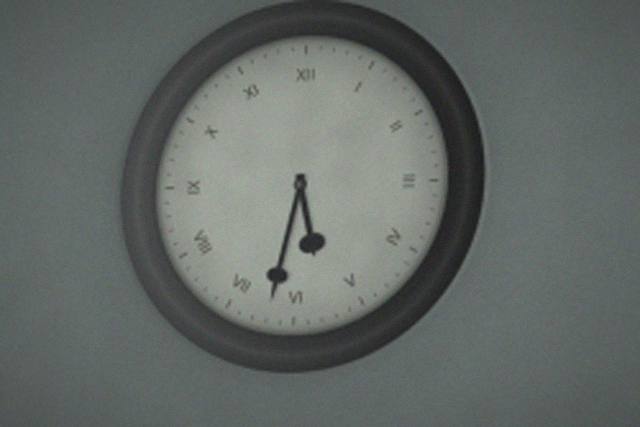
5.32
